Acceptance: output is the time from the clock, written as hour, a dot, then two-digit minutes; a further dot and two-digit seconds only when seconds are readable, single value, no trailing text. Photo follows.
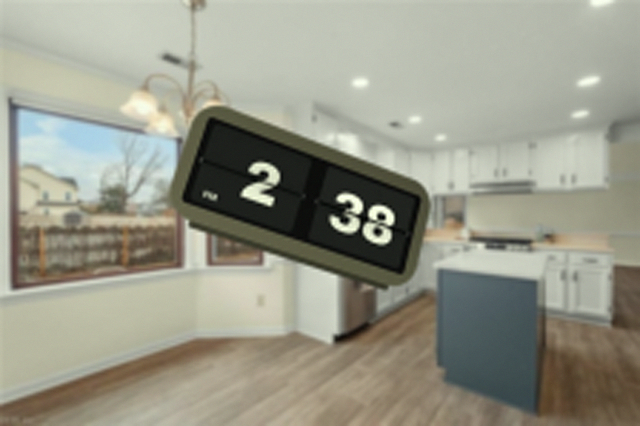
2.38
